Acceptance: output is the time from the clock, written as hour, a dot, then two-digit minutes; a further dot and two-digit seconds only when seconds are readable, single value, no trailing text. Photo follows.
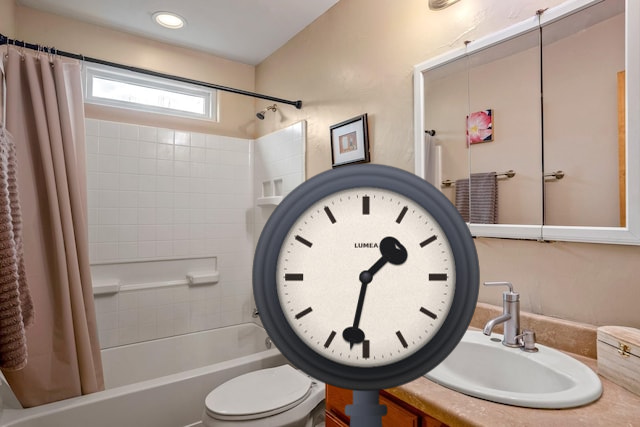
1.32
